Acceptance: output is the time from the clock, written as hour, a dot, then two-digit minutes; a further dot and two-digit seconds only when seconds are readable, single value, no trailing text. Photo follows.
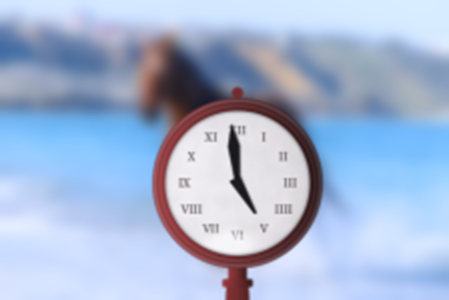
4.59
